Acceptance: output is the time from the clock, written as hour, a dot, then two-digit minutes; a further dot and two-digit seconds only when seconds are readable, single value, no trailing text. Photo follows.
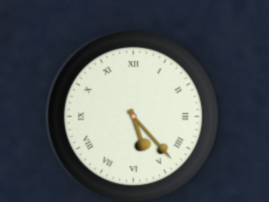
5.23
